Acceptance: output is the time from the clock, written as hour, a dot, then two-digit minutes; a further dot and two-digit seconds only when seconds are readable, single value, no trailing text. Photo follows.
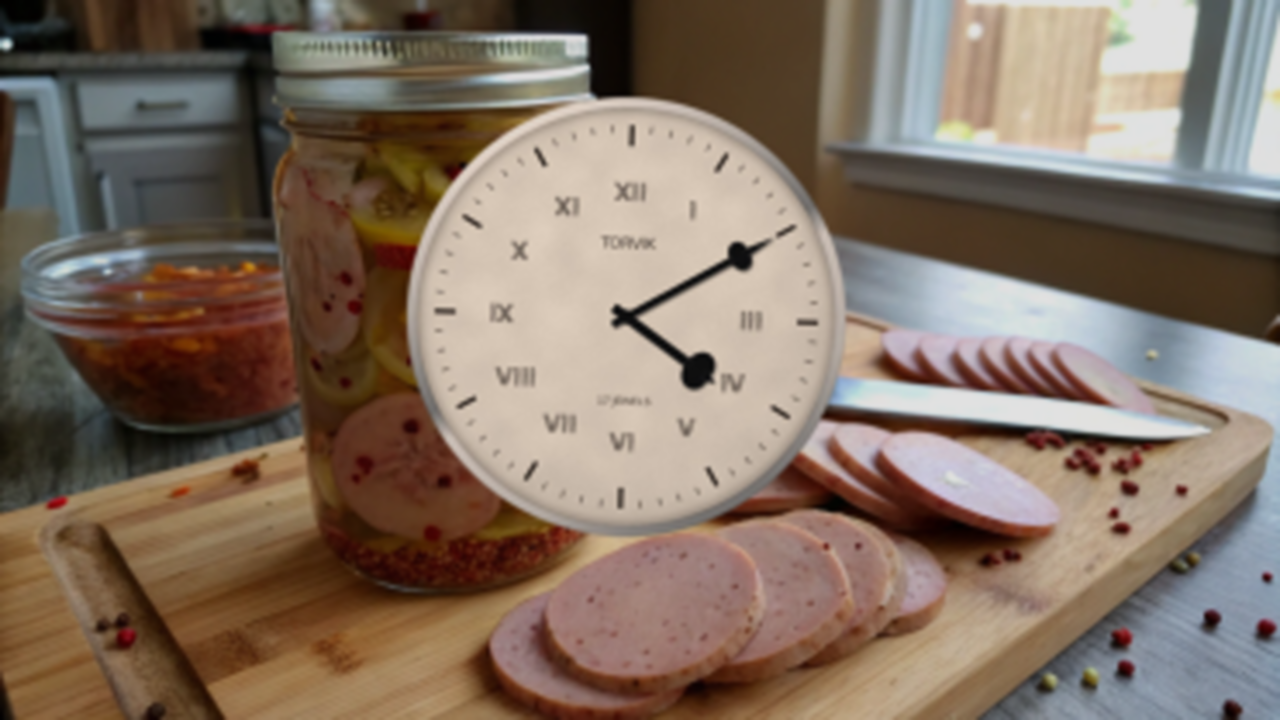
4.10
